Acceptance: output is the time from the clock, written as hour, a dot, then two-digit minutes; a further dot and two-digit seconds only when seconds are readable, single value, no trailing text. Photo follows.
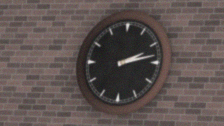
2.13
